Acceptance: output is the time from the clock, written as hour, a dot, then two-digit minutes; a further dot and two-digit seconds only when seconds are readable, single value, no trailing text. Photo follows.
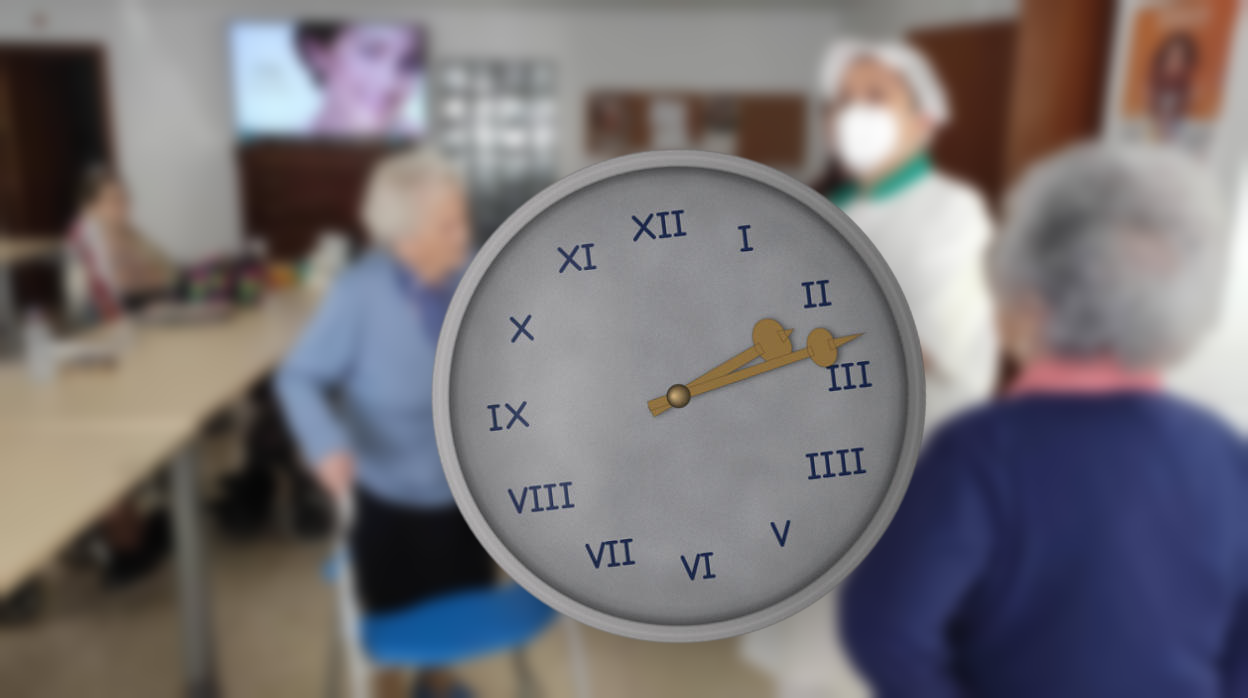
2.13
